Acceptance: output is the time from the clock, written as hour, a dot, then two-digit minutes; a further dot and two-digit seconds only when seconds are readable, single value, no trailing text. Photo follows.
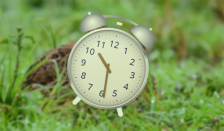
10.29
